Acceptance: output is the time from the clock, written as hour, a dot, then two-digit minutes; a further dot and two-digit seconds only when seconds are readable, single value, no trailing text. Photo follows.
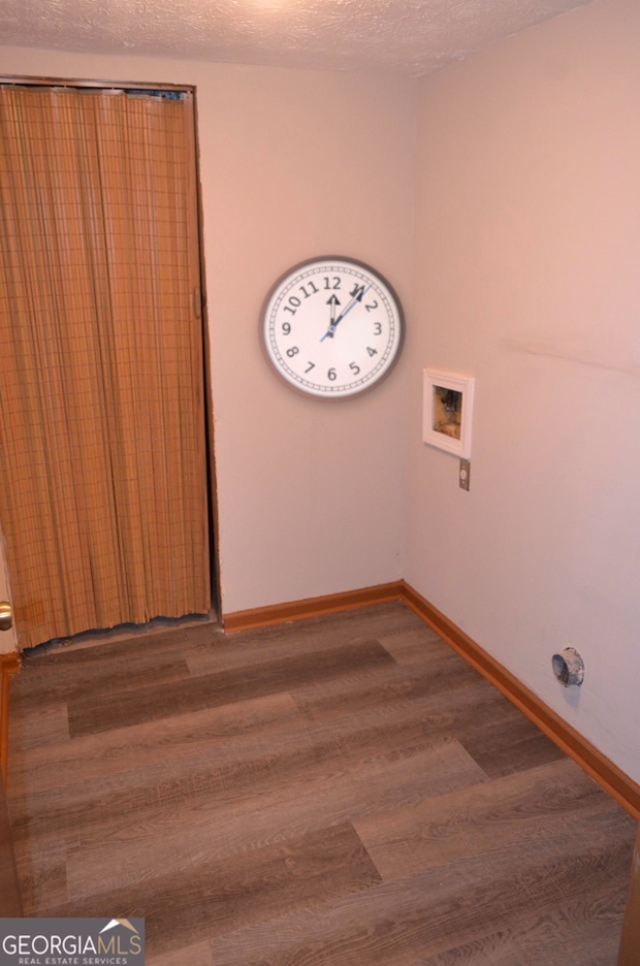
12.06.07
